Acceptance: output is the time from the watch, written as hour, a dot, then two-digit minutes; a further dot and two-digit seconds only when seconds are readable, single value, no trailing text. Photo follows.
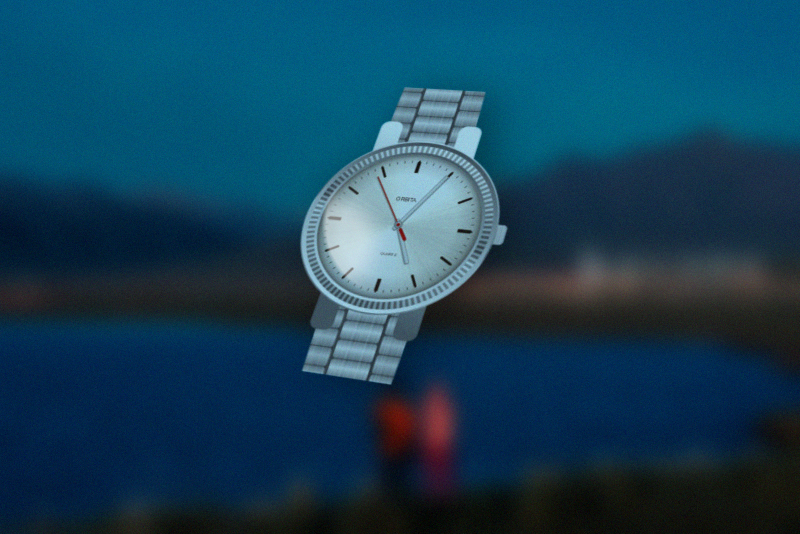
5.04.54
